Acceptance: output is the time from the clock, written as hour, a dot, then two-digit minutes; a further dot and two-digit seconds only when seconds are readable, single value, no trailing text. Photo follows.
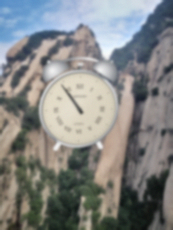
10.54
